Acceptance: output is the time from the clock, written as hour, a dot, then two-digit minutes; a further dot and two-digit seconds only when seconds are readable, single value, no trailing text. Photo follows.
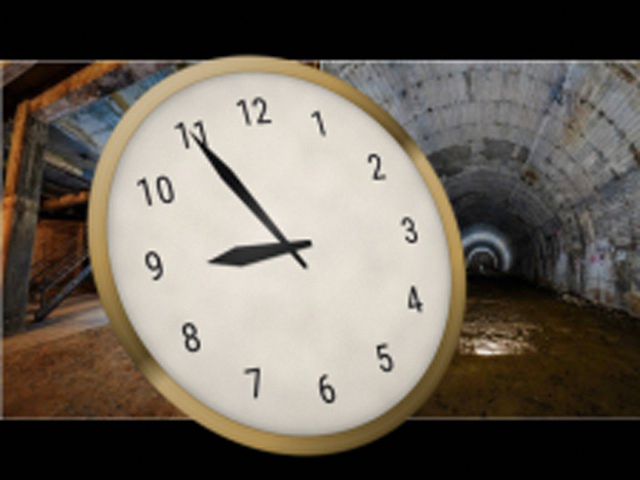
8.55
